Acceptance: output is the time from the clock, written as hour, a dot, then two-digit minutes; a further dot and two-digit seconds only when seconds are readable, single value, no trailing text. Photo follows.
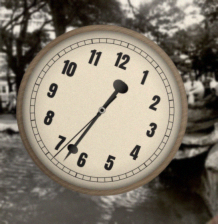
12.32.34
